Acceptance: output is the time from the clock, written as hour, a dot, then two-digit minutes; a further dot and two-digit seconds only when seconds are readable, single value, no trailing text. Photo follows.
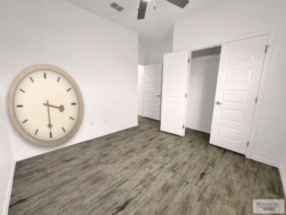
3.30
